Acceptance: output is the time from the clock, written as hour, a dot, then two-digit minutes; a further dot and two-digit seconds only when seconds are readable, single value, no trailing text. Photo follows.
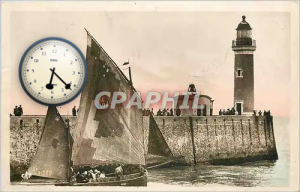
6.22
